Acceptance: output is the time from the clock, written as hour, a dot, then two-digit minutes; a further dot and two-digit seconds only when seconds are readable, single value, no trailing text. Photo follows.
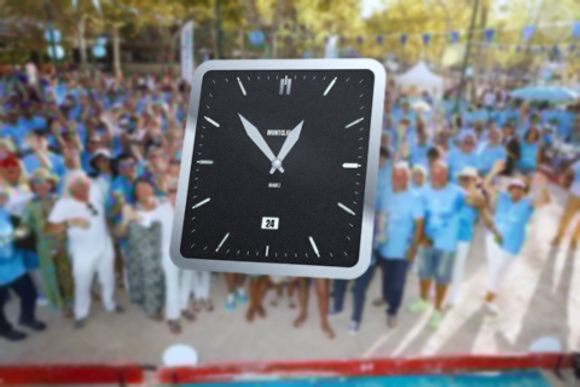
12.53
